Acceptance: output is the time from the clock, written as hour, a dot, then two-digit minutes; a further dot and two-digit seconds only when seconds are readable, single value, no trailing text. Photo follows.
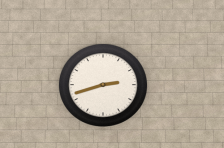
2.42
